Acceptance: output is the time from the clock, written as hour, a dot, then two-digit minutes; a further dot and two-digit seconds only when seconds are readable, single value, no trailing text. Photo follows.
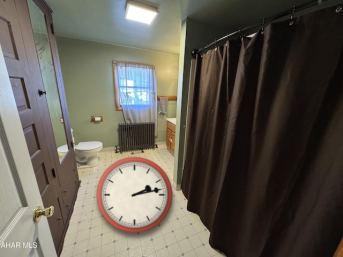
2.13
